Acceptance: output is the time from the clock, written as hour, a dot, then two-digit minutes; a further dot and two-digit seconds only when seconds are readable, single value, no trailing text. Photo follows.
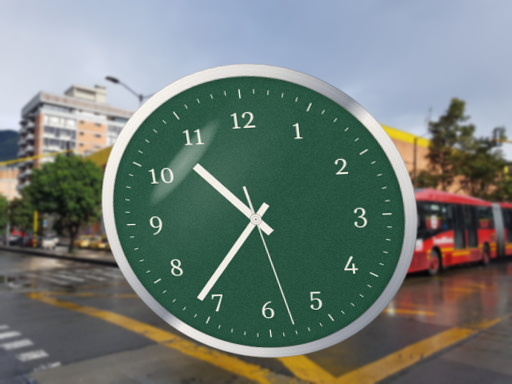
10.36.28
